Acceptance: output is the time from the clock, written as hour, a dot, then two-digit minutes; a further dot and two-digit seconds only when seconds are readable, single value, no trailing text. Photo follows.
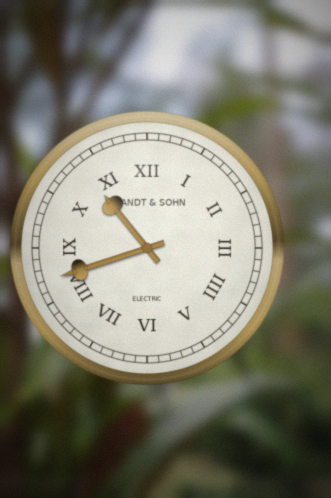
10.42
